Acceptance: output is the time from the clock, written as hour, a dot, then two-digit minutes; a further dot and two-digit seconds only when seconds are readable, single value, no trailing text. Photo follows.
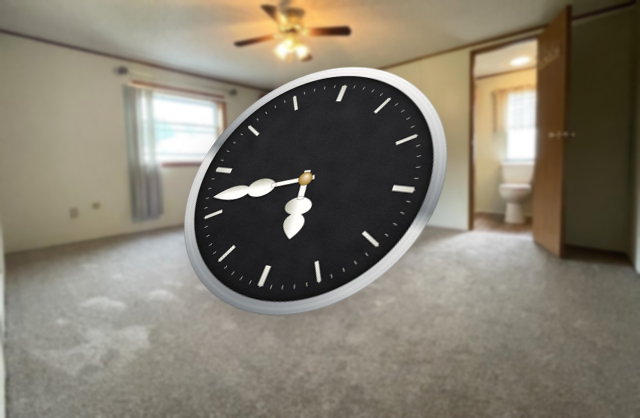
5.42
